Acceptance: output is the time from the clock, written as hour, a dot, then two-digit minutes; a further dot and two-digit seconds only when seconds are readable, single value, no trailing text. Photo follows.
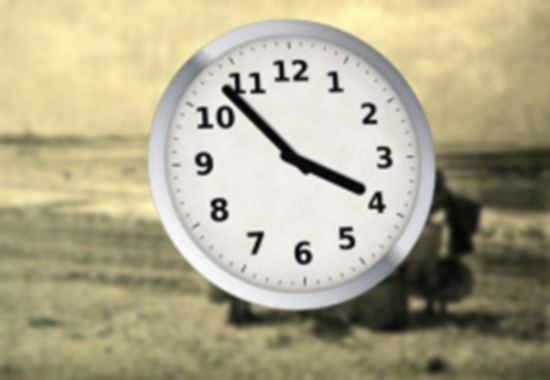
3.53
